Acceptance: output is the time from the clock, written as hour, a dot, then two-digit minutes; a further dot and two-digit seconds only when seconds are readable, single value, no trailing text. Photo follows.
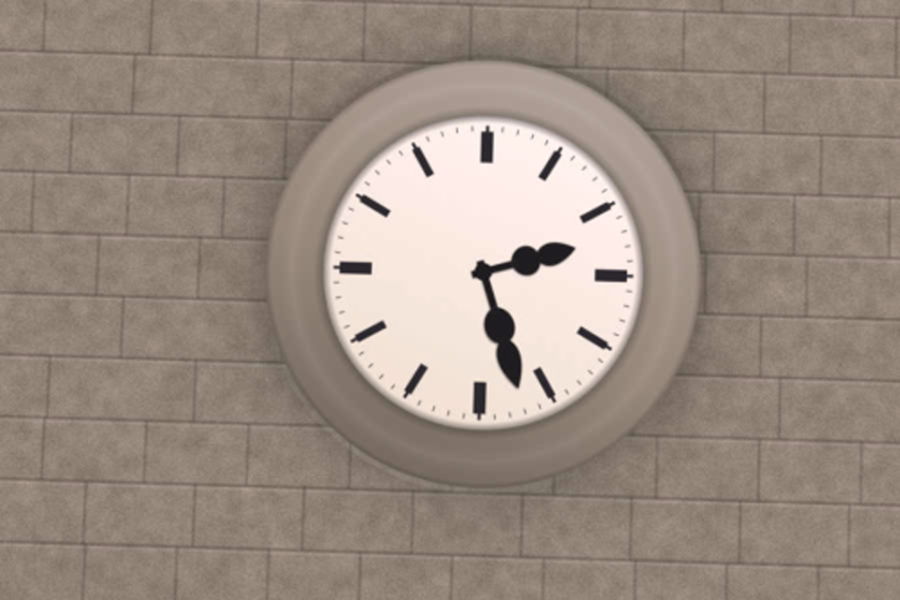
2.27
